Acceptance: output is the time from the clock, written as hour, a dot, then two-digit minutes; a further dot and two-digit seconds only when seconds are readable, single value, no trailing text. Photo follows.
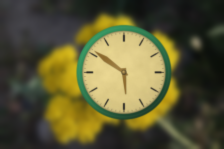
5.51
